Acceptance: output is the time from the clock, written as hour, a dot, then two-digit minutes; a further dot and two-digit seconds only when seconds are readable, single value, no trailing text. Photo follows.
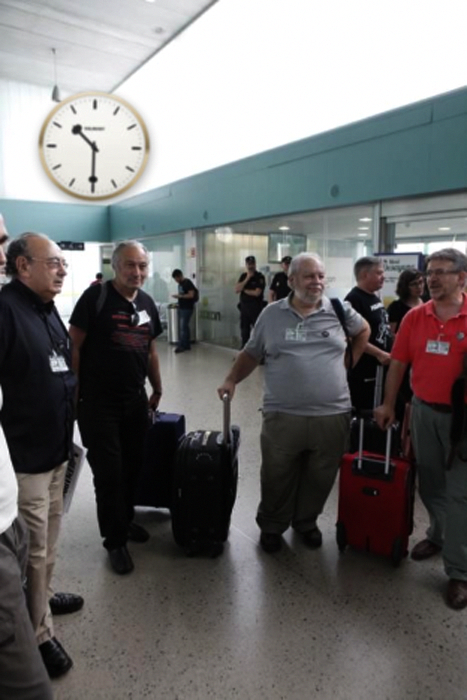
10.30
